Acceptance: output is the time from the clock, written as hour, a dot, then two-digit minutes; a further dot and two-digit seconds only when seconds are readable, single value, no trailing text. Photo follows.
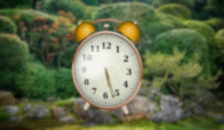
5.27
